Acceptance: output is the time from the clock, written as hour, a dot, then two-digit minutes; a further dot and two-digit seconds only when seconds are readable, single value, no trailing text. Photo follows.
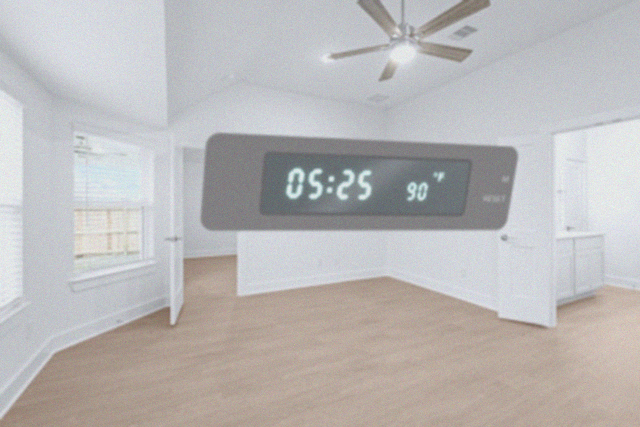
5.25
